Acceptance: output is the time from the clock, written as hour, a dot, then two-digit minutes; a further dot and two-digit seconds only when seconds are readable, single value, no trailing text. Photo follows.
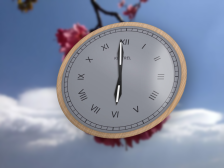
5.59
